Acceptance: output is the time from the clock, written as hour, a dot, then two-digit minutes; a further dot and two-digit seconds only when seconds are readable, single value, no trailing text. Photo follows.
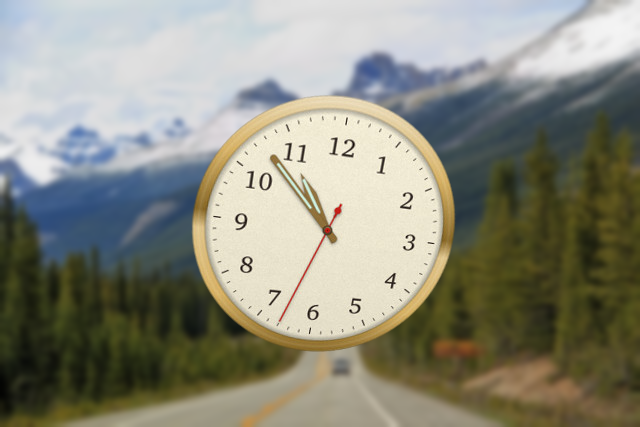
10.52.33
